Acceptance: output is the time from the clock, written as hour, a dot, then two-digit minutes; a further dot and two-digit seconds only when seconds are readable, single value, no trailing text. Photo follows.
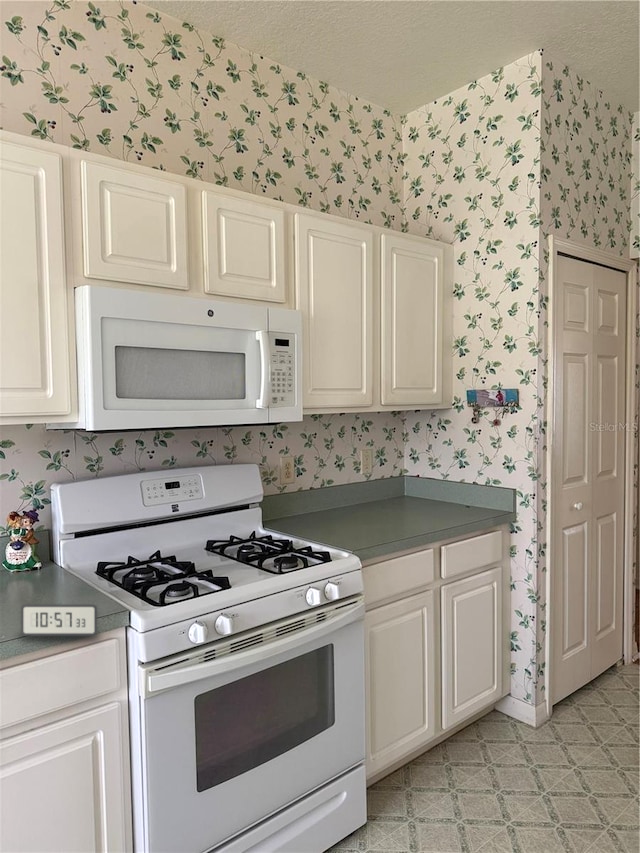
10.57
